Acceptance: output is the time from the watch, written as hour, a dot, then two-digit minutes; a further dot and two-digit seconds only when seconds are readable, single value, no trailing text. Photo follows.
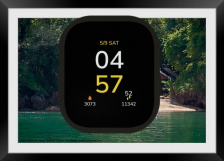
4.57
